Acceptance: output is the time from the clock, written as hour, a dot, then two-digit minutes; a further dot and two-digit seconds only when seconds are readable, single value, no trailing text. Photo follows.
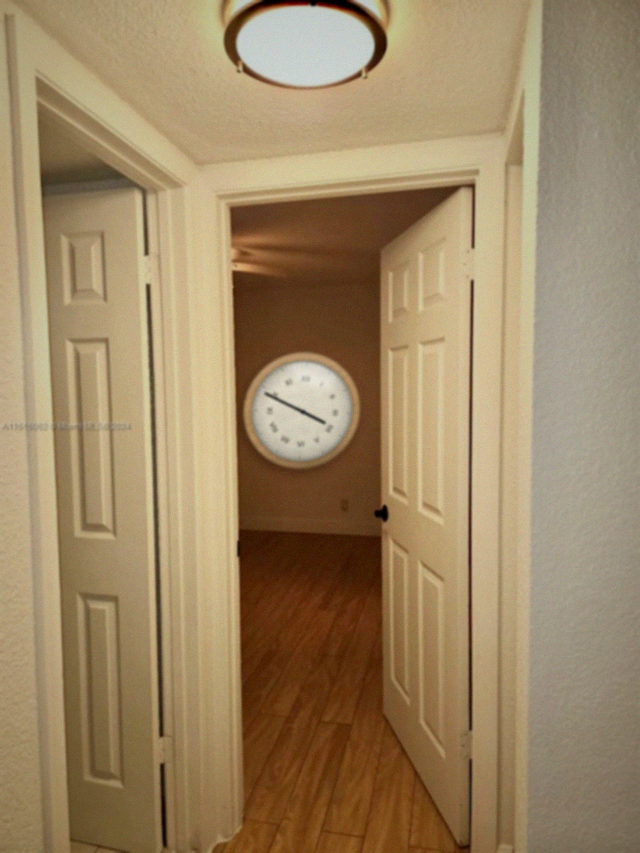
3.49
